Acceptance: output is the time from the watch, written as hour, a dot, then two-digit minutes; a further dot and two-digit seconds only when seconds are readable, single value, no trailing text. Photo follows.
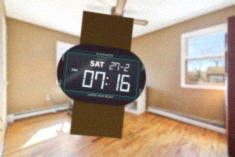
7.16
